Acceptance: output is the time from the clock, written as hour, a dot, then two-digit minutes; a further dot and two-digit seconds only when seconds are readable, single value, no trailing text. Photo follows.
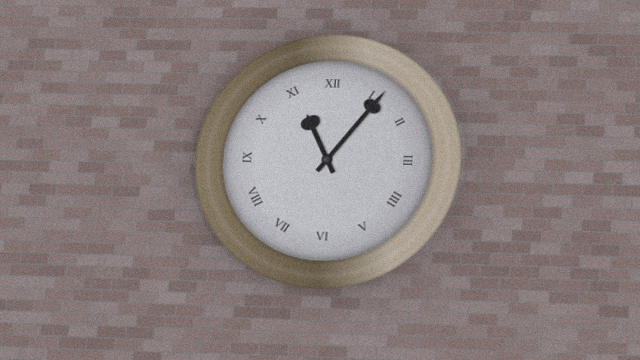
11.06
